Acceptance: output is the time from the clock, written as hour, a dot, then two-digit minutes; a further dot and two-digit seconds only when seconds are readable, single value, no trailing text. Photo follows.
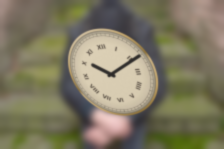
10.11
